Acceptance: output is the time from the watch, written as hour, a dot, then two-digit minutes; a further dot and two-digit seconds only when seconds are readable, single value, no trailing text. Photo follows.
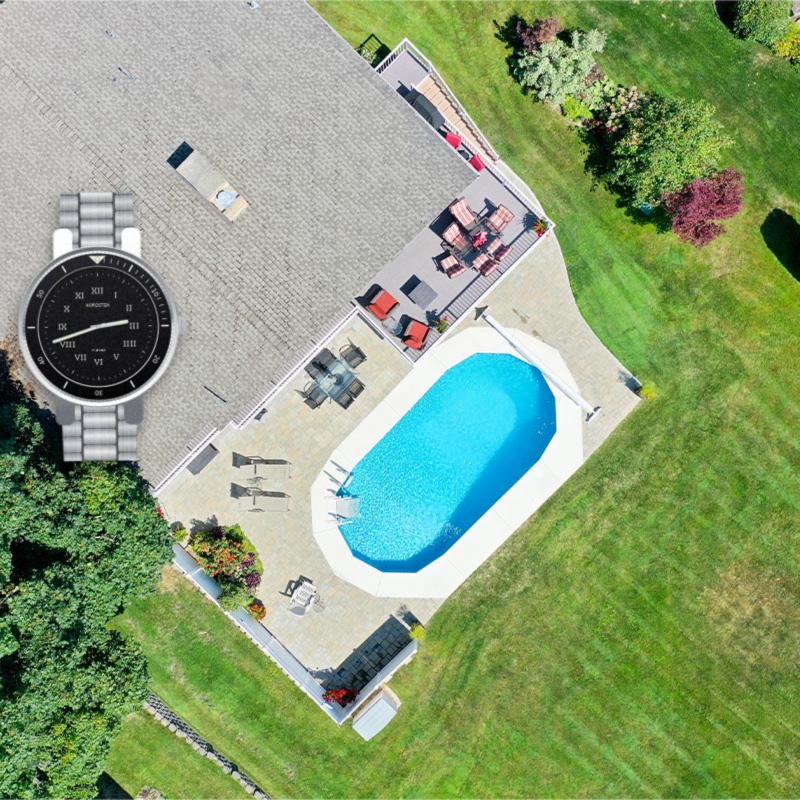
2.42
